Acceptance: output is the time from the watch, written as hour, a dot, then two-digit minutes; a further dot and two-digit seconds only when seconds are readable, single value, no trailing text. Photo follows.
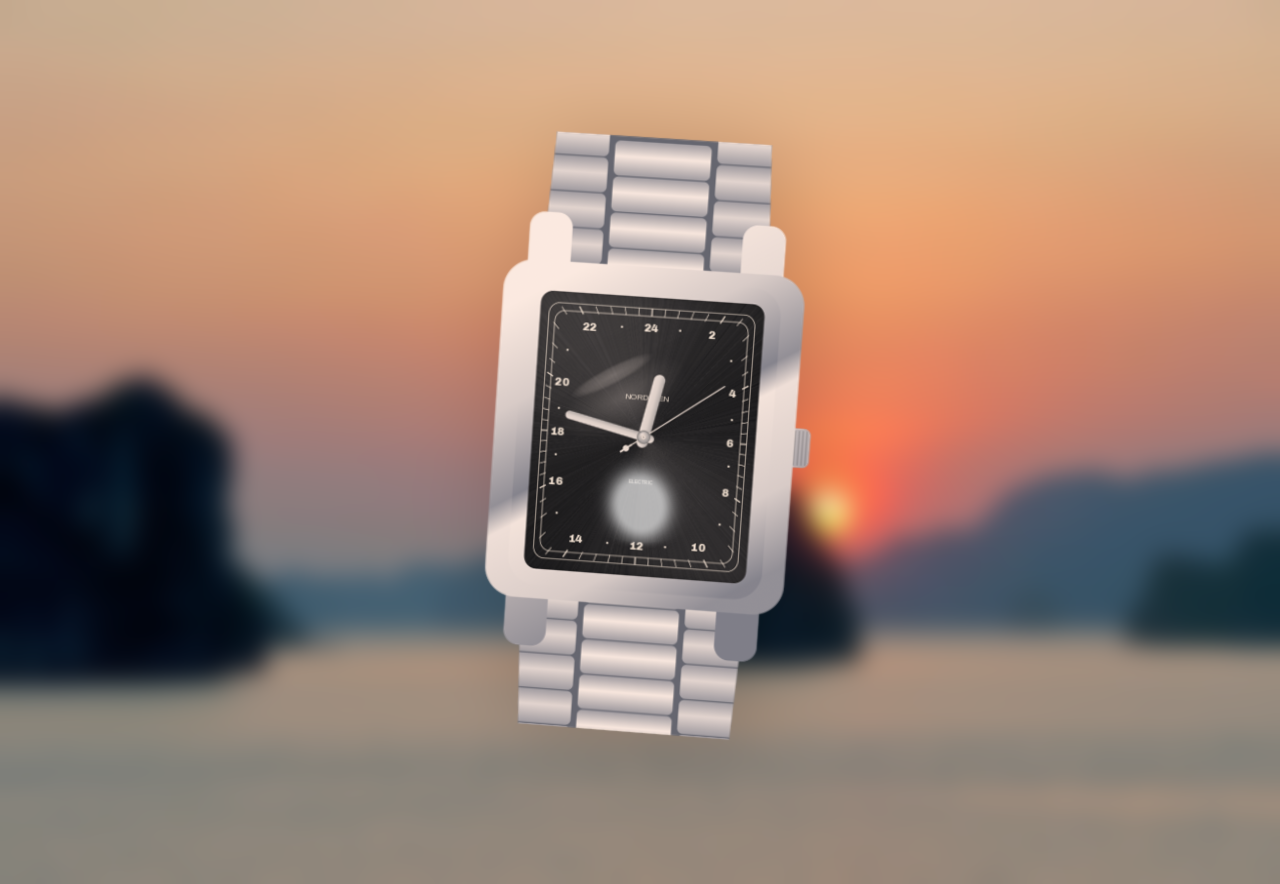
0.47.09
